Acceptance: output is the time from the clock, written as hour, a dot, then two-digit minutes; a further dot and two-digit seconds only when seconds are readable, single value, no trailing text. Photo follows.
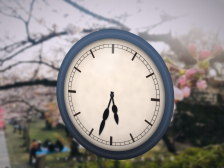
5.33
